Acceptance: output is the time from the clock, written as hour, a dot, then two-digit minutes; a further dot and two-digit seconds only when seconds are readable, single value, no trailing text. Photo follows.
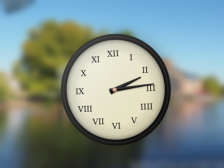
2.14
